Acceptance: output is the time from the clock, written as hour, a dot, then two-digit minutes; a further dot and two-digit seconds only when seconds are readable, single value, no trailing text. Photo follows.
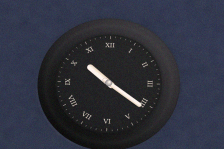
10.21
